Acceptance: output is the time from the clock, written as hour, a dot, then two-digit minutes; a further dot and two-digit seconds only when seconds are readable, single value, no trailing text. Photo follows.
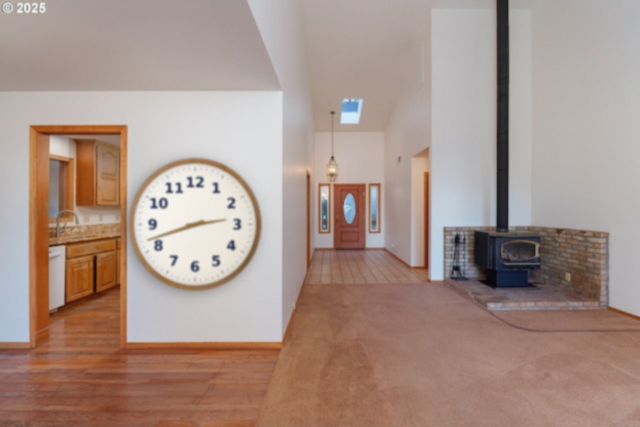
2.42
